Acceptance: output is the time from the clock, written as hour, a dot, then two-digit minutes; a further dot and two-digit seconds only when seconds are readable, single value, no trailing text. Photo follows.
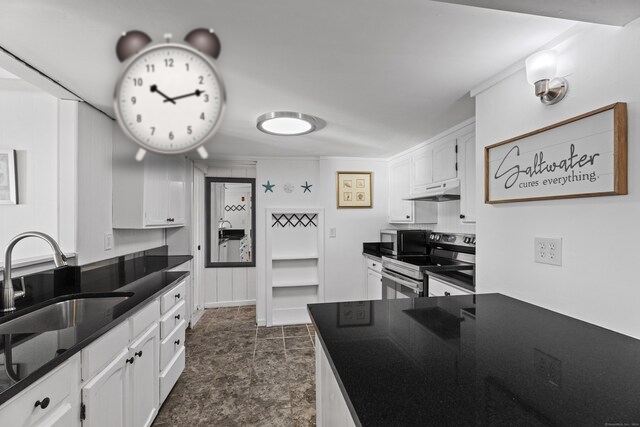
10.13
